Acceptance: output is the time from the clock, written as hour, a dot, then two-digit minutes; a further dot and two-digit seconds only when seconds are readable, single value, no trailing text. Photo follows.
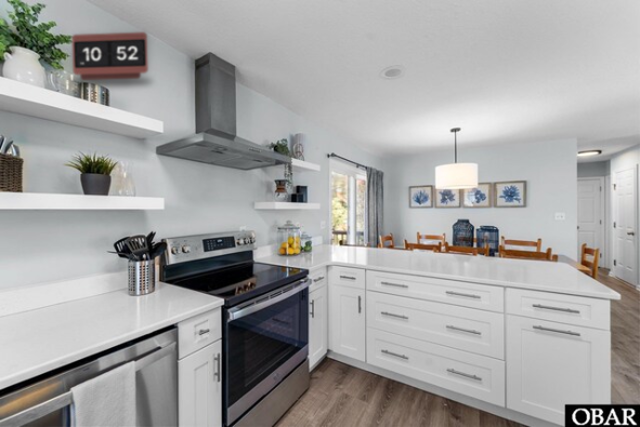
10.52
